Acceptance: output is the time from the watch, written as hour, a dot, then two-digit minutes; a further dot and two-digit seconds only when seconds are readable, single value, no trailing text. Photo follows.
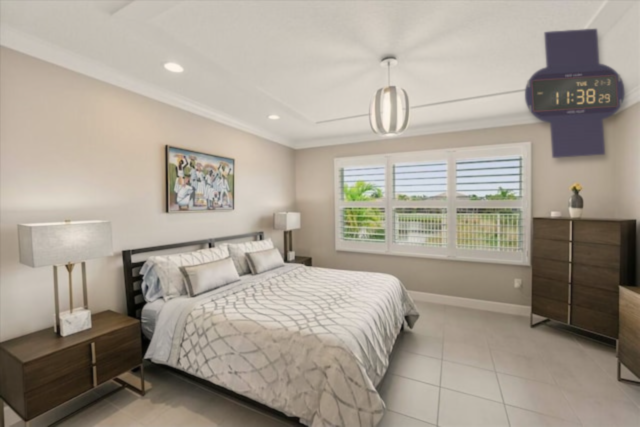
11.38
